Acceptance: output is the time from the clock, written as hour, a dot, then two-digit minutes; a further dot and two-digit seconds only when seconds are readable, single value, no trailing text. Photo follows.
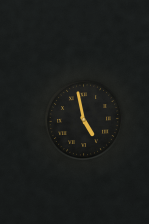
4.58
